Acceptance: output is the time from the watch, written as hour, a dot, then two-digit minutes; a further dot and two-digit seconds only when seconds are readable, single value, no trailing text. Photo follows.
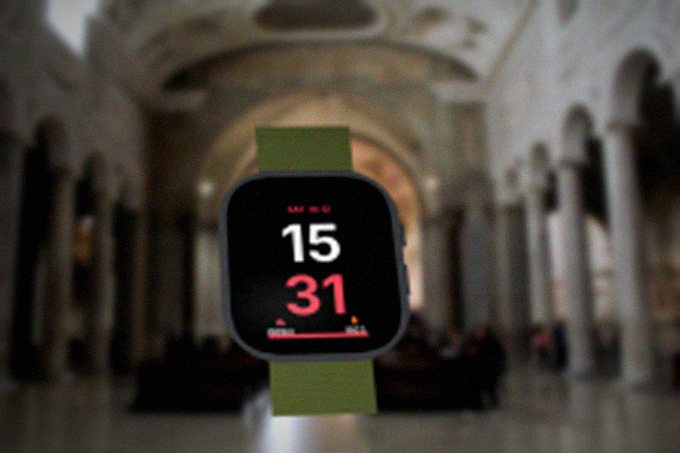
15.31
